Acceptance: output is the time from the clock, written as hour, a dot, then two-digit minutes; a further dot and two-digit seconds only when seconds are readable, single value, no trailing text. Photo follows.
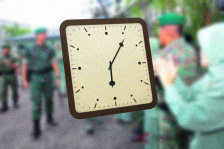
6.06
